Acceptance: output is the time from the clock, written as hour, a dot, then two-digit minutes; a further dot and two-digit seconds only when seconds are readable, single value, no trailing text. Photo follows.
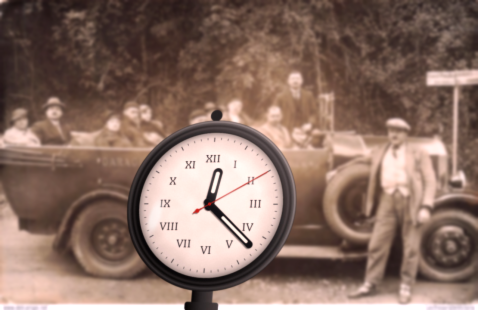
12.22.10
